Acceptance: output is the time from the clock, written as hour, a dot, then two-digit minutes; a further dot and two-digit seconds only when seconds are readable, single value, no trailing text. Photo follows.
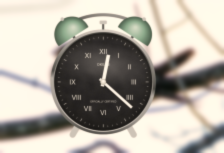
12.22
